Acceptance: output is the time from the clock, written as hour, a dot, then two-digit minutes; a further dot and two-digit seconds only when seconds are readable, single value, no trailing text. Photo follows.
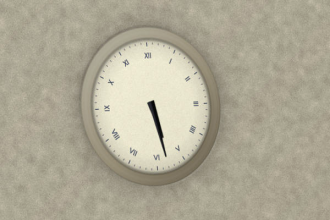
5.28
